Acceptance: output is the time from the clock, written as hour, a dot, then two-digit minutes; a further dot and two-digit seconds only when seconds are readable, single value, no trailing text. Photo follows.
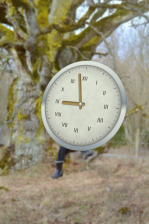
8.58
